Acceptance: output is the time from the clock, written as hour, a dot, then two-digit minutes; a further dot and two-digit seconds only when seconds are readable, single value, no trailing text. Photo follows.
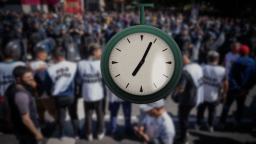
7.04
